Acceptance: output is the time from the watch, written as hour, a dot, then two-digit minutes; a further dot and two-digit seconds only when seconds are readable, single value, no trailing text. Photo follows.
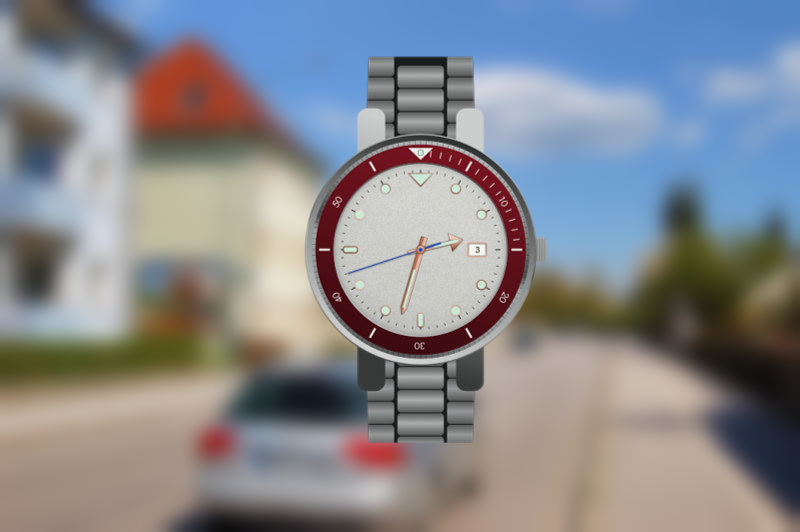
2.32.42
